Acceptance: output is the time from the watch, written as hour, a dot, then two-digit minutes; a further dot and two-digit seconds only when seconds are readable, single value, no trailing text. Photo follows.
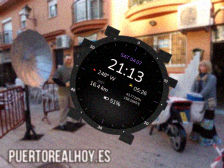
21.13
